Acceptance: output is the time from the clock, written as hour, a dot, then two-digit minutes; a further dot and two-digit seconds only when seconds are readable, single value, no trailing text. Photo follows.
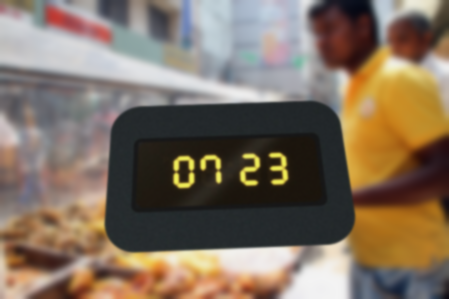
7.23
